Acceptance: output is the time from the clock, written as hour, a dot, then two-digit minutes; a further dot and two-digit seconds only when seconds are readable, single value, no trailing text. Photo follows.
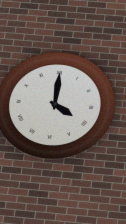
4.00
